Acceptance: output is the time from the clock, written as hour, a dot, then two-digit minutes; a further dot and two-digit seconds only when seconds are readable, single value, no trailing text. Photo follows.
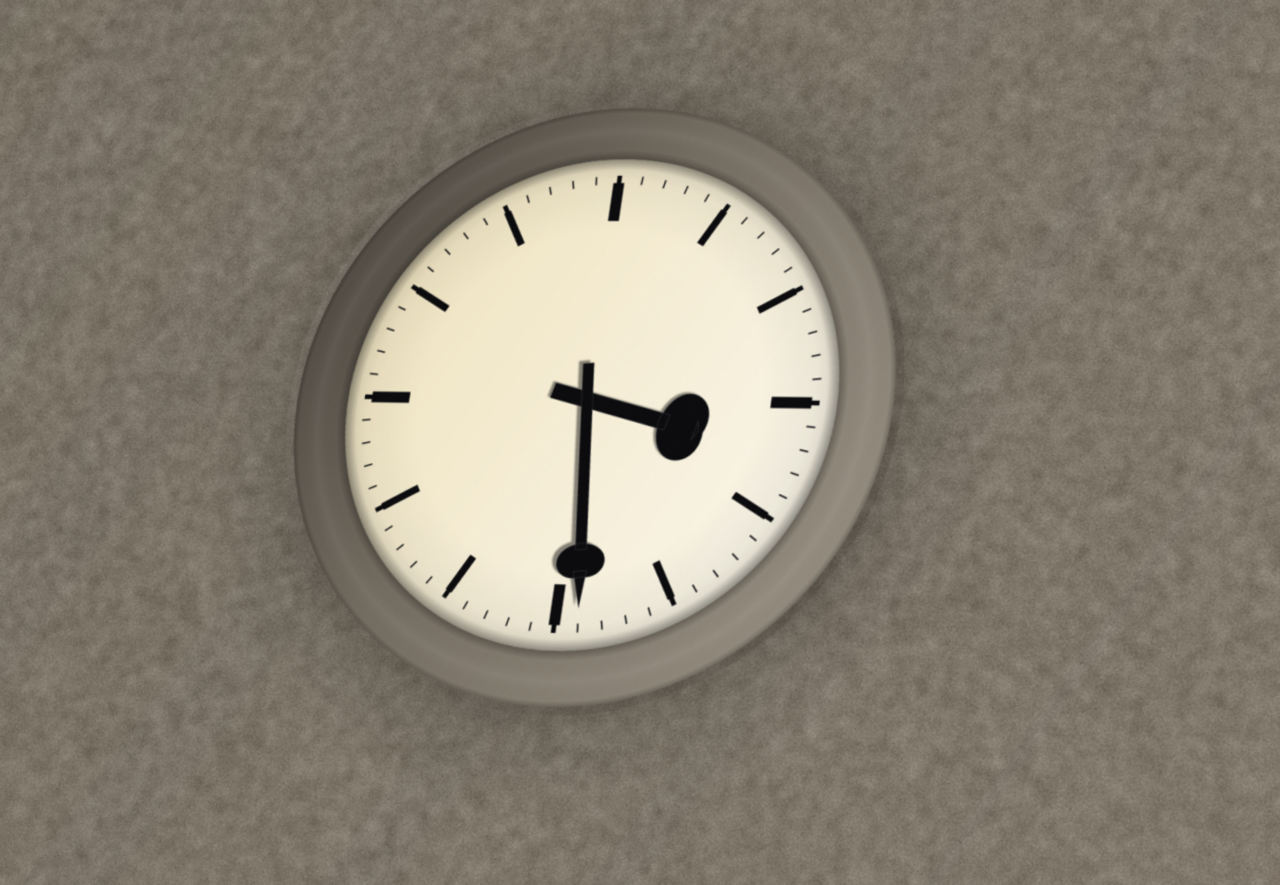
3.29
